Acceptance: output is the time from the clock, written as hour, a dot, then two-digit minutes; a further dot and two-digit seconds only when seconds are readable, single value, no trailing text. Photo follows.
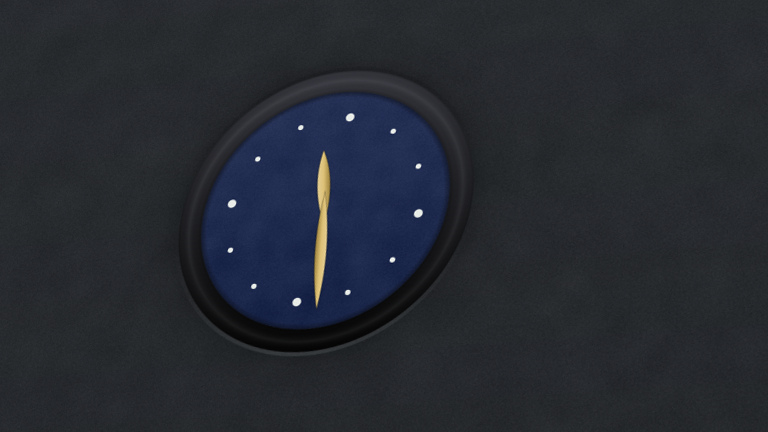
11.28
